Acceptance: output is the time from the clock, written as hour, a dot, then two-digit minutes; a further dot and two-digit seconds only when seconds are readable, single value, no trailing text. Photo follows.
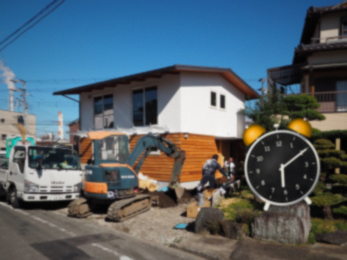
6.10
